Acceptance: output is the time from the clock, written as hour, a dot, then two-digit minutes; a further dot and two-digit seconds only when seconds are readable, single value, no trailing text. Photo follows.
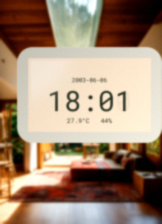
18.01
